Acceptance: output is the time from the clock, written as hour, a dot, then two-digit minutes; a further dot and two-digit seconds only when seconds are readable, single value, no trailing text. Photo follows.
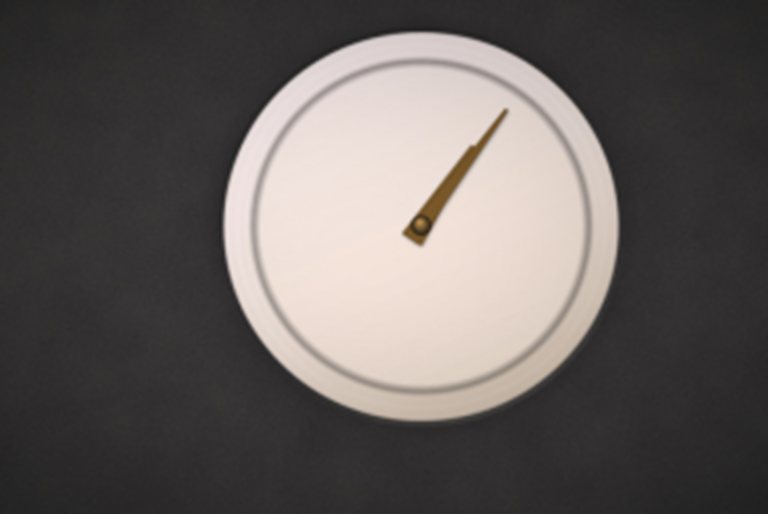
1.06
